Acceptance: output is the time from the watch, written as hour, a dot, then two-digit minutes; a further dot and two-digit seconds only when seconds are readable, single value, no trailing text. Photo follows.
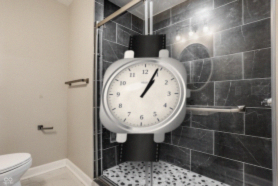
1.04
